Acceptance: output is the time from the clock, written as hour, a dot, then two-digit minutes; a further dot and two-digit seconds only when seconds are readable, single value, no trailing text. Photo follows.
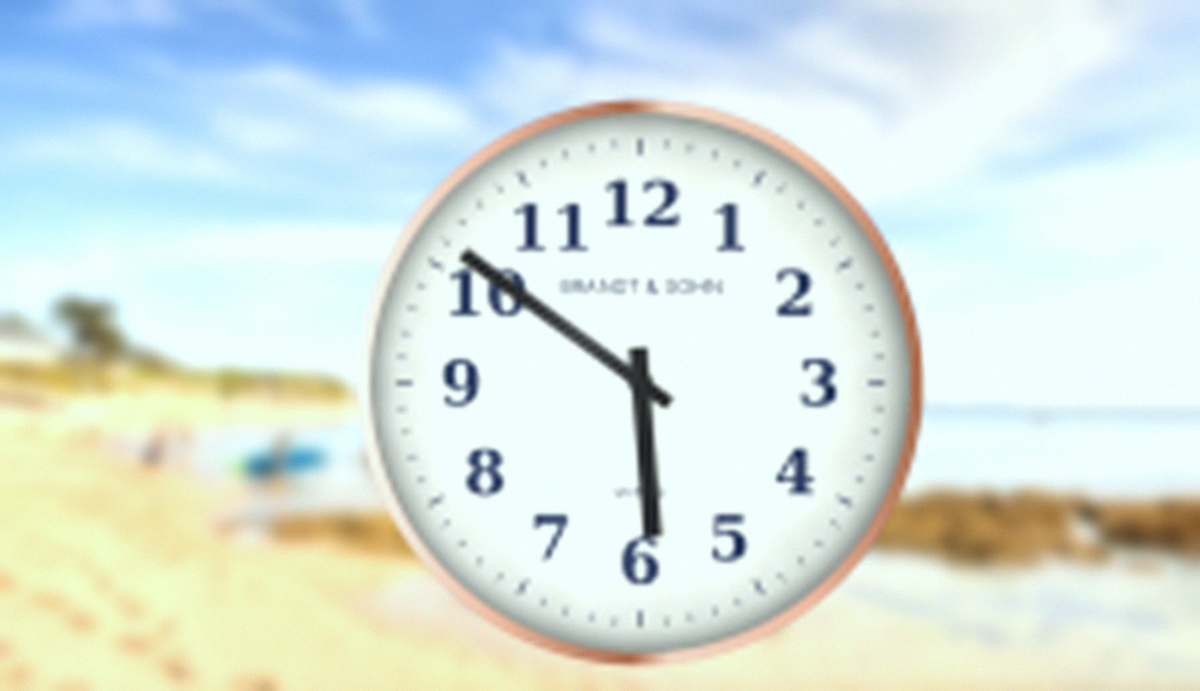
5.51
